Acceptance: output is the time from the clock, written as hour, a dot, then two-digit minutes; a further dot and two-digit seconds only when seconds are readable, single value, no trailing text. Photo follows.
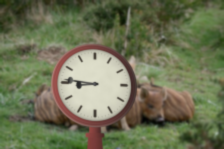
8.46
